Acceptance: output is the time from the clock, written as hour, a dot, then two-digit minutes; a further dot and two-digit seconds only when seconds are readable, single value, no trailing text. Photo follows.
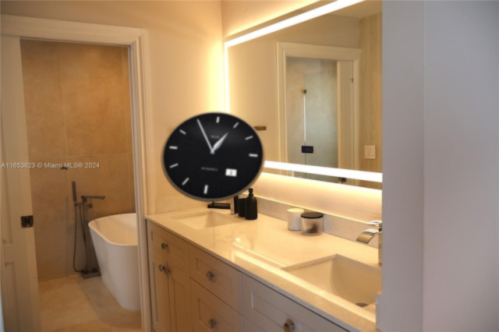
12.55
